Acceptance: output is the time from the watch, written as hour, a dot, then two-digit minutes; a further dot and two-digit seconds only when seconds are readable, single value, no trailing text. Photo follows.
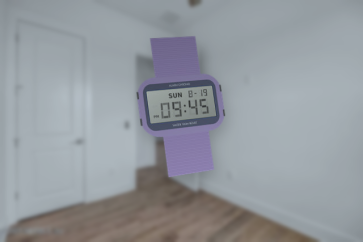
9.45
